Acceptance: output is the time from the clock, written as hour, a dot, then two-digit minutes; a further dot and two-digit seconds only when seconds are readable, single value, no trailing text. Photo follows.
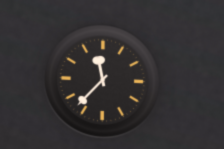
11.37
